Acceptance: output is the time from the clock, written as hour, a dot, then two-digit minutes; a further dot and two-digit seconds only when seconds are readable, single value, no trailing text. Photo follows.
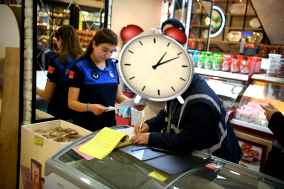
1.11
